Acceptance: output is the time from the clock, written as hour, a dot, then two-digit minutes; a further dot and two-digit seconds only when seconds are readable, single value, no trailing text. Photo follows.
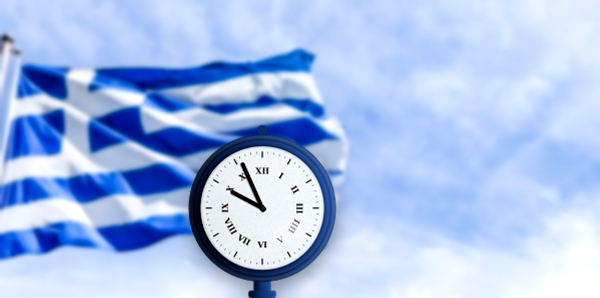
9.56
